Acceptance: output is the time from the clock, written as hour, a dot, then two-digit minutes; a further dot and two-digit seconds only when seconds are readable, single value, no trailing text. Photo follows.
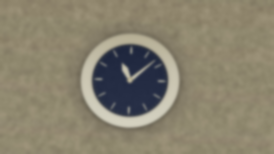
11.08
